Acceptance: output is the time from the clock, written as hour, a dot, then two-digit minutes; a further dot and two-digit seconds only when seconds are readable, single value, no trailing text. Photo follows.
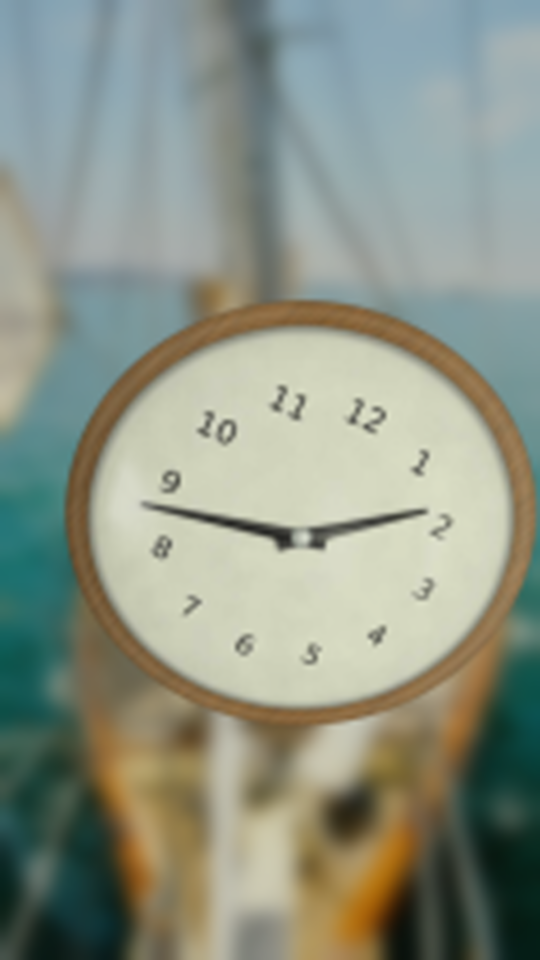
1.43
